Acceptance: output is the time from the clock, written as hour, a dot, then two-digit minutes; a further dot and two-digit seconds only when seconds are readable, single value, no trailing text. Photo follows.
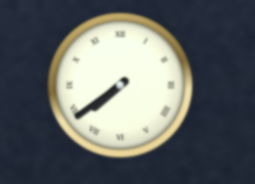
7.39
